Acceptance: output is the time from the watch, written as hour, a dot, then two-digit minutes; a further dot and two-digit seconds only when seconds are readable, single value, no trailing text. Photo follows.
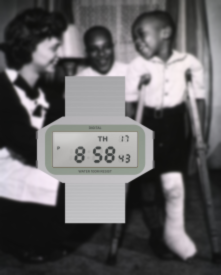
8.58
